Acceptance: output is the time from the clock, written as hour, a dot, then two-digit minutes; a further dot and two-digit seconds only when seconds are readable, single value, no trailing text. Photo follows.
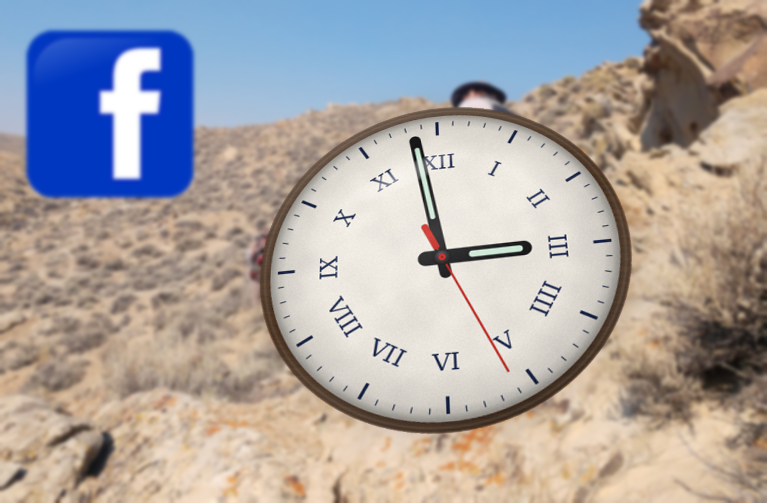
2.58.26
